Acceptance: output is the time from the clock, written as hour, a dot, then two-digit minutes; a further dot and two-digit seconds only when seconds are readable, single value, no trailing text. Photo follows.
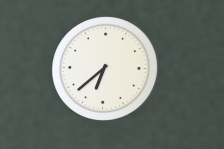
6.38
